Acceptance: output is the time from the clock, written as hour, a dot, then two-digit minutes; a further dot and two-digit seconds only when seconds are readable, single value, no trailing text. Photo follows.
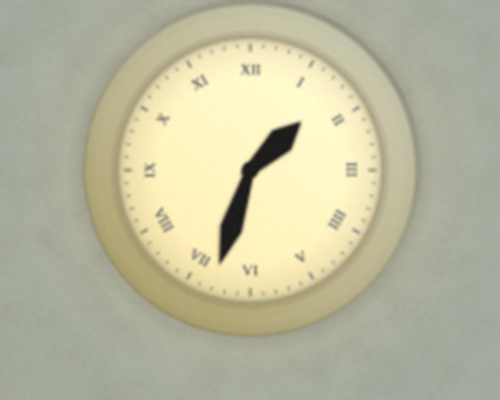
1.33
